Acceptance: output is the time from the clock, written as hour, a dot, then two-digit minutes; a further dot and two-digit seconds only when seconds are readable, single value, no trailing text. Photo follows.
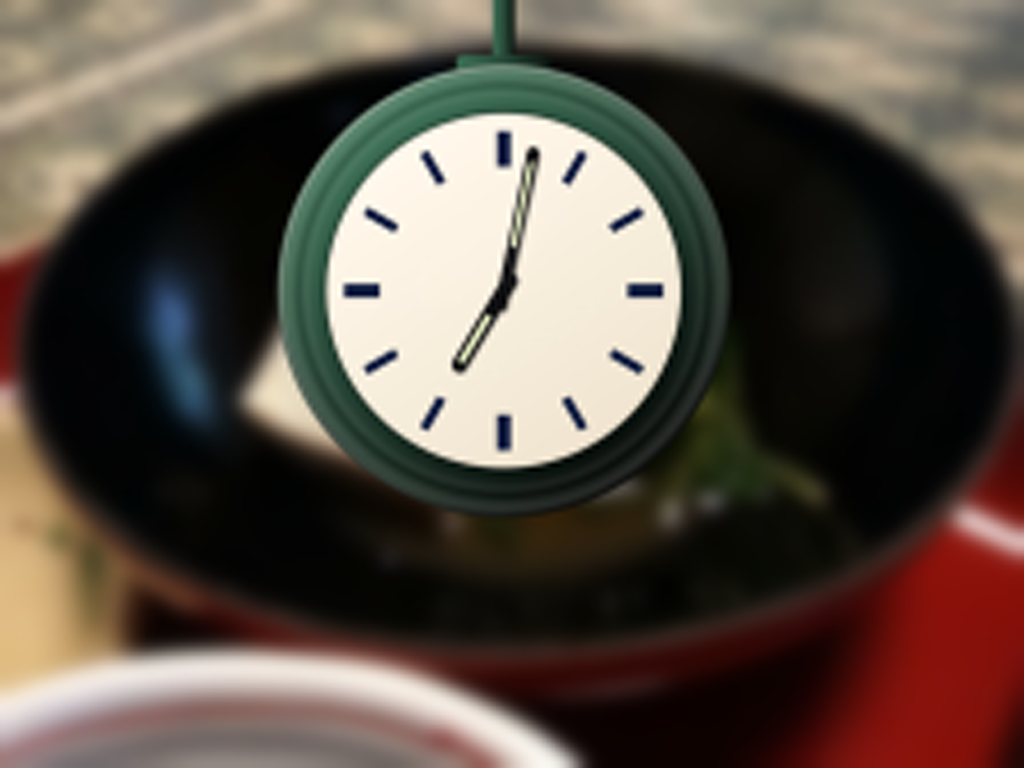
7.02
